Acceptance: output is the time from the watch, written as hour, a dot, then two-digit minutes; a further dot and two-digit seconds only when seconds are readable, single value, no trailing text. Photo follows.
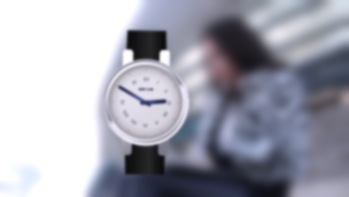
2.50
